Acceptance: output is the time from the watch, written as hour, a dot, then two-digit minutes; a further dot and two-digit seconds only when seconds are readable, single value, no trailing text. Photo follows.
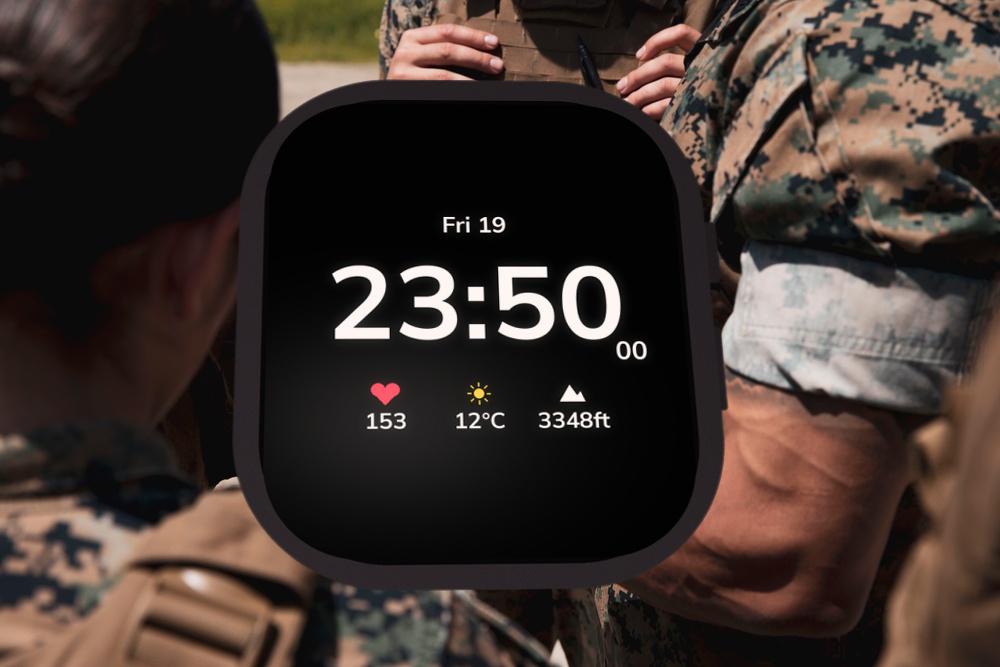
23.50.00
